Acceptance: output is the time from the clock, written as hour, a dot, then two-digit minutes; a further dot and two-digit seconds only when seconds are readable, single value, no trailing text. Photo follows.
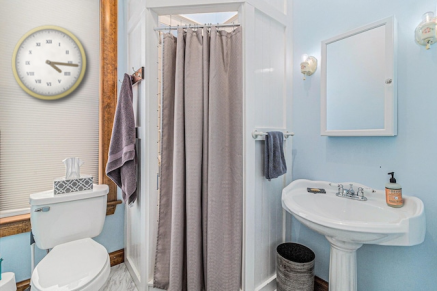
4.16
